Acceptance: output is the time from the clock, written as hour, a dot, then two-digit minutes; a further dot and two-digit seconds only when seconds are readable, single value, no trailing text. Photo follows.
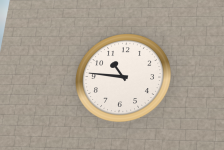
10.46
